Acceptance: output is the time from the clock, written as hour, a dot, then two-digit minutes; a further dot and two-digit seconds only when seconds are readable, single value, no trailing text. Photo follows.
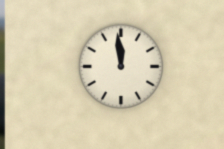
11.59
